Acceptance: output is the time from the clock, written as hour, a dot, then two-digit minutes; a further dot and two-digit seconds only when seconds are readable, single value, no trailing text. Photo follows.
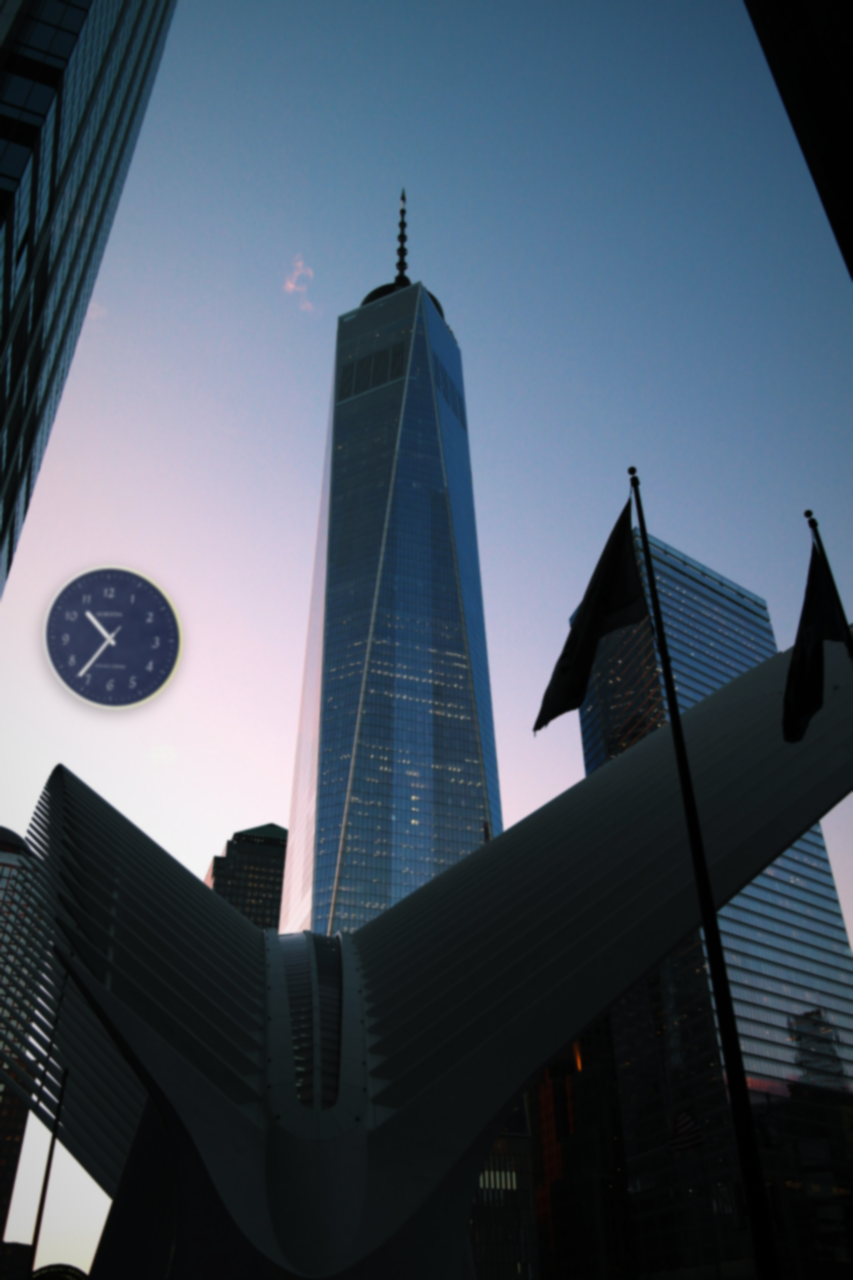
10.36.37
